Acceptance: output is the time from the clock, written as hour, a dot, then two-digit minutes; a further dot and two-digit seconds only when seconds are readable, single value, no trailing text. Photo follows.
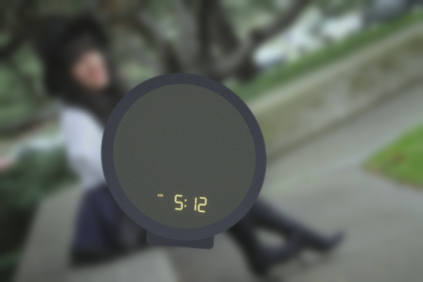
5.12
